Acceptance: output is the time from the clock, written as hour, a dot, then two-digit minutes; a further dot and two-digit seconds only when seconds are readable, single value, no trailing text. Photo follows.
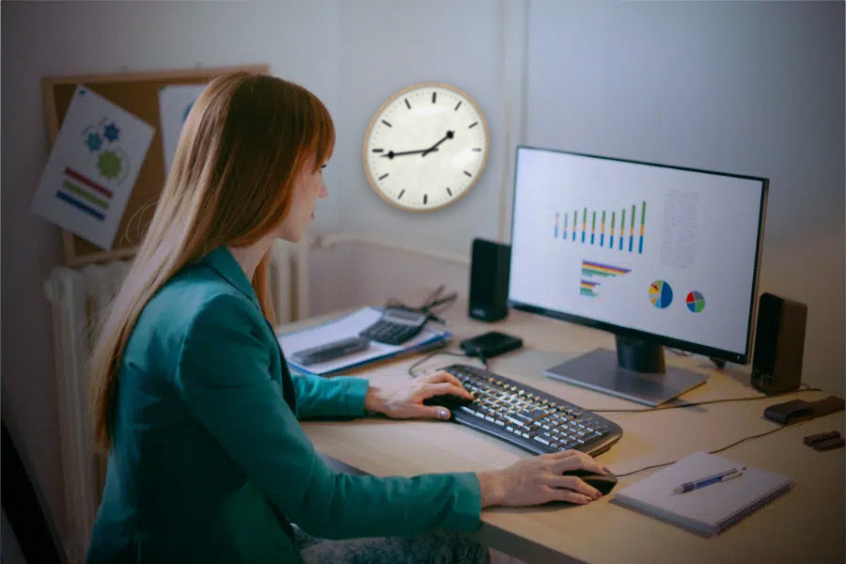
1.44
